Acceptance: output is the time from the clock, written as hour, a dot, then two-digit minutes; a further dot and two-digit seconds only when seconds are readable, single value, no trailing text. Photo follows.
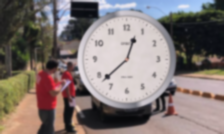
12.38
